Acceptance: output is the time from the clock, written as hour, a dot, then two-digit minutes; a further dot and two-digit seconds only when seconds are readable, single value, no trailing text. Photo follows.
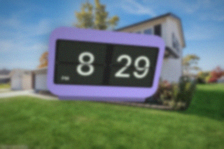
8.29
